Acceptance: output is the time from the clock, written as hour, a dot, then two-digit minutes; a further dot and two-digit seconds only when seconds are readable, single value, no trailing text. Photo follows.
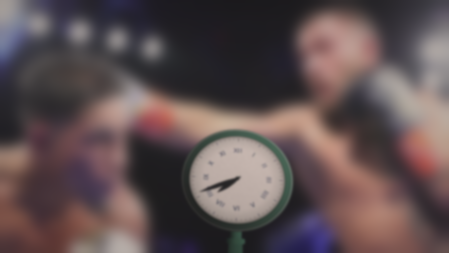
7.41
